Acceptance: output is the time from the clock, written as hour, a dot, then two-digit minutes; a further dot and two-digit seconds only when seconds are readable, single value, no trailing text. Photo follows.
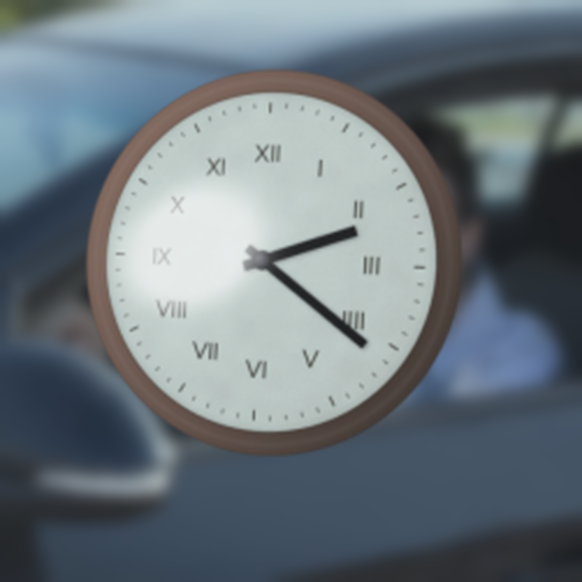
2.21
